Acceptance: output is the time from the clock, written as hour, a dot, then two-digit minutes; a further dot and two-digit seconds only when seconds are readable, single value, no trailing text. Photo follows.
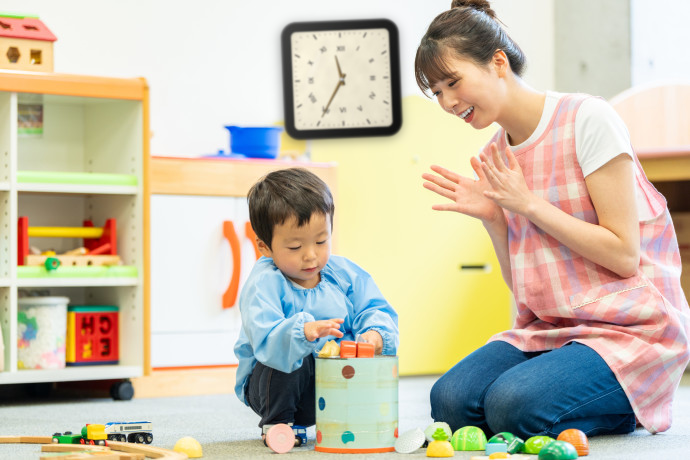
11.35
